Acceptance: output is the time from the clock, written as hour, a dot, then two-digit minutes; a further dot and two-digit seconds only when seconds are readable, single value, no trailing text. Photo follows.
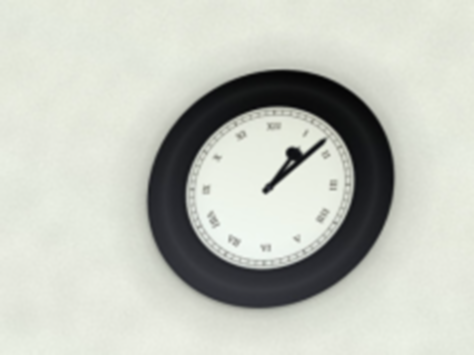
1.08
